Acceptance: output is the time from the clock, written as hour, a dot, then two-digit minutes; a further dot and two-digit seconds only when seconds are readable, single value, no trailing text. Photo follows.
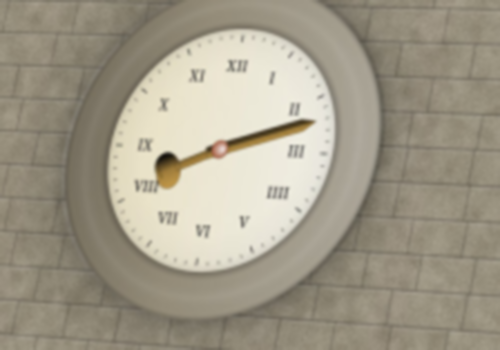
8.12
